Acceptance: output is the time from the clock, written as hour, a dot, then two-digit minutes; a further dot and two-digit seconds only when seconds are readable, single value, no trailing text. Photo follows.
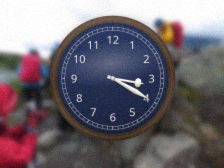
3.20
